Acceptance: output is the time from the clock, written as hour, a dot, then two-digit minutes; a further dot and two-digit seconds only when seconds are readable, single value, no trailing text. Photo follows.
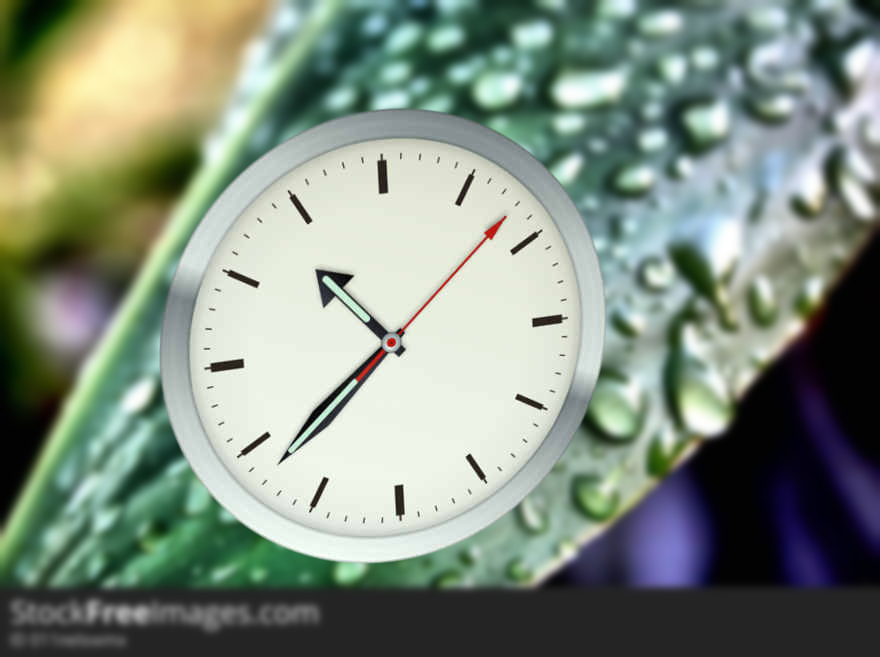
10.38.08
